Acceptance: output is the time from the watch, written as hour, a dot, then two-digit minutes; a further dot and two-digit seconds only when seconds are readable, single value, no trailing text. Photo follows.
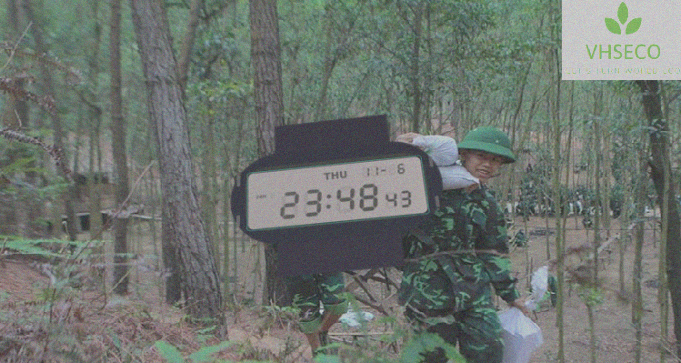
23.48.43
